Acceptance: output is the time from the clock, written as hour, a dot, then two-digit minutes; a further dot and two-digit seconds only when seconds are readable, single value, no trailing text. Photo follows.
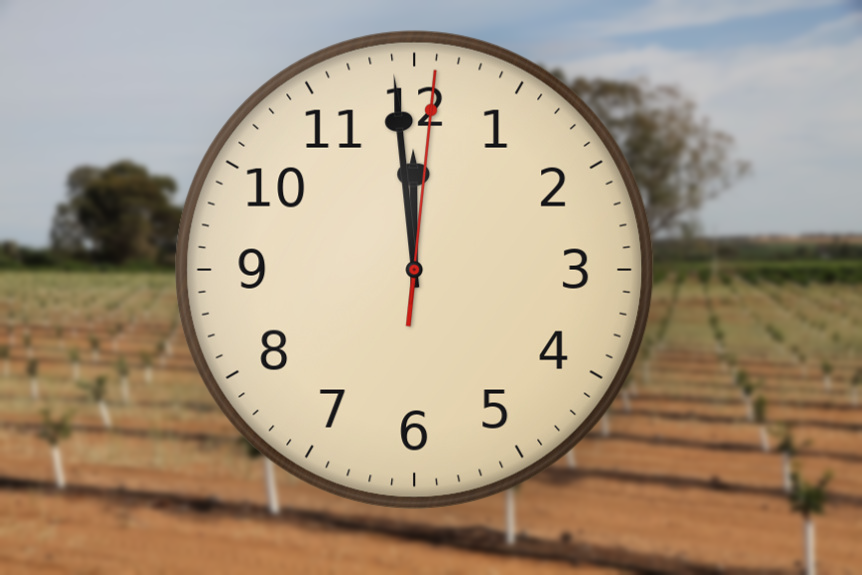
11.59.01
